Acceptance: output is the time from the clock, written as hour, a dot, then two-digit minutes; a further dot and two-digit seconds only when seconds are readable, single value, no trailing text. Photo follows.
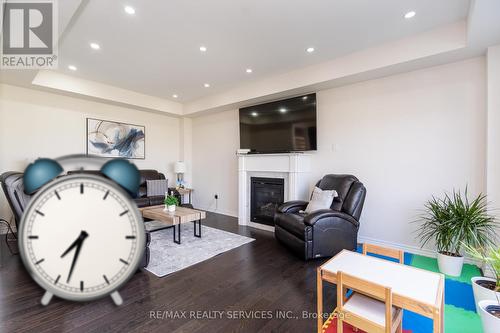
7.33
